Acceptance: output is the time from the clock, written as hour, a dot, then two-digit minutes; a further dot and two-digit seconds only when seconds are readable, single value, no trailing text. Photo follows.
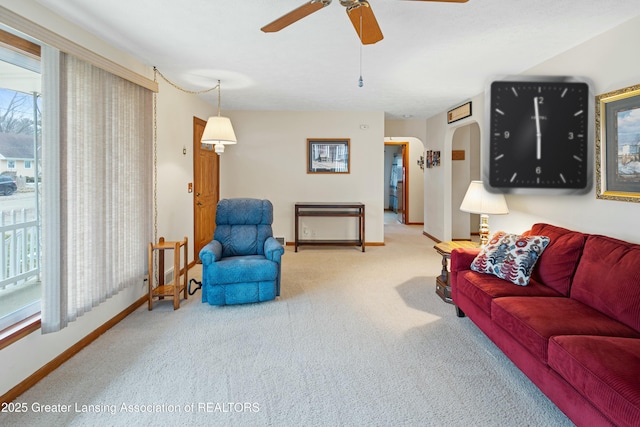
5.59
